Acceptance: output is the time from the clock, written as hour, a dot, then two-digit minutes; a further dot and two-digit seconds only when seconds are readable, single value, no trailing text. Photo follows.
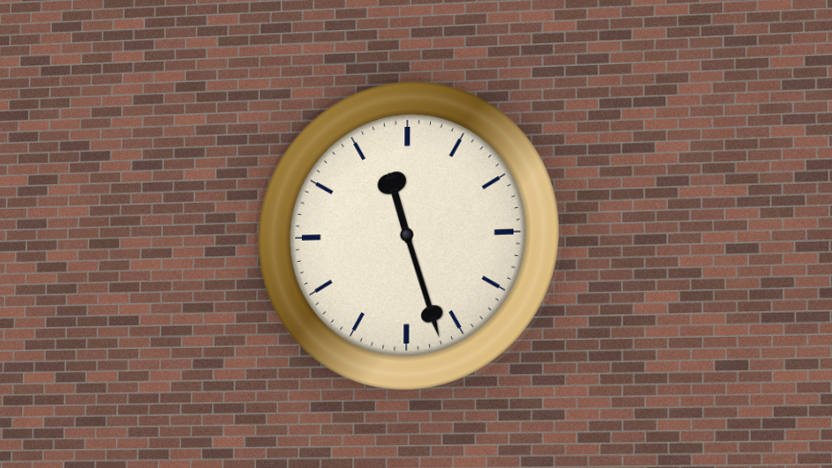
11.27
